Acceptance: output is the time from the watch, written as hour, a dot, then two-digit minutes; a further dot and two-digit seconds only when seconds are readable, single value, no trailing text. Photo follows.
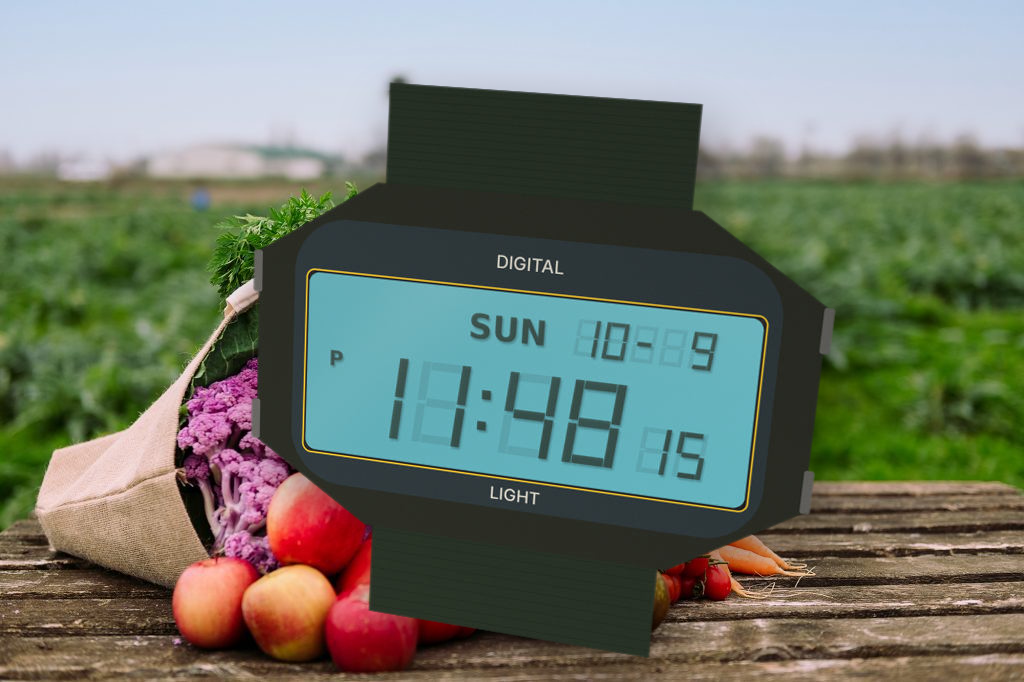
11.48.15
